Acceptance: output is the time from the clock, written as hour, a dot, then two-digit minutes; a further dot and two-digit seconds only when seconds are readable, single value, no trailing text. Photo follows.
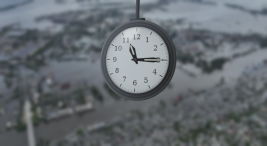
11.15
